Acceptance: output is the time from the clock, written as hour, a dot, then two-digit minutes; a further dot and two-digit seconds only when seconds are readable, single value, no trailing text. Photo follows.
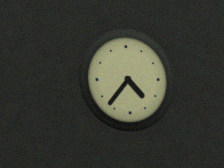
4.37
